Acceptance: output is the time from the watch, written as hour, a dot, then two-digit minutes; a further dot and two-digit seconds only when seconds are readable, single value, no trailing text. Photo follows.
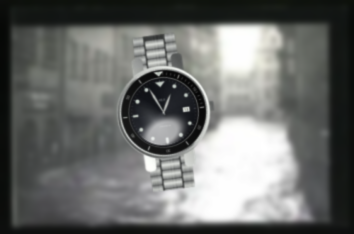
12.56
